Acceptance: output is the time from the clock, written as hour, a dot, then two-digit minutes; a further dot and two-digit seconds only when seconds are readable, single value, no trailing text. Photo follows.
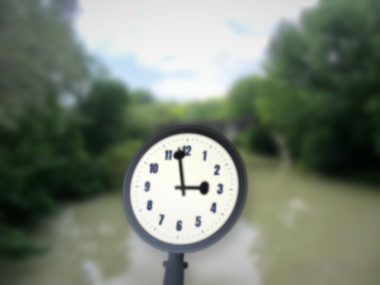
2.58
